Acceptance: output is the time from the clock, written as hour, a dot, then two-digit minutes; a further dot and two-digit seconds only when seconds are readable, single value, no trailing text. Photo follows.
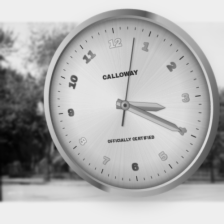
3.20.03
